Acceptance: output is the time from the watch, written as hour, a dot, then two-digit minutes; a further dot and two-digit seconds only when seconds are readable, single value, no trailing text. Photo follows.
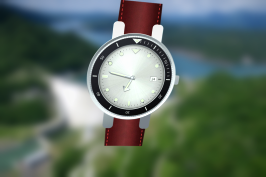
6.47
